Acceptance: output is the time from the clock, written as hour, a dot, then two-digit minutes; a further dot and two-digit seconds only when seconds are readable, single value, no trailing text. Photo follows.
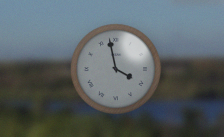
3.58
